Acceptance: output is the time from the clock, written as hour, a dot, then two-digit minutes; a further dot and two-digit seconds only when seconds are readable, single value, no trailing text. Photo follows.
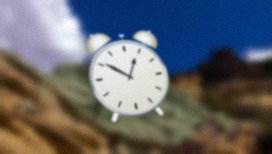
12.51
